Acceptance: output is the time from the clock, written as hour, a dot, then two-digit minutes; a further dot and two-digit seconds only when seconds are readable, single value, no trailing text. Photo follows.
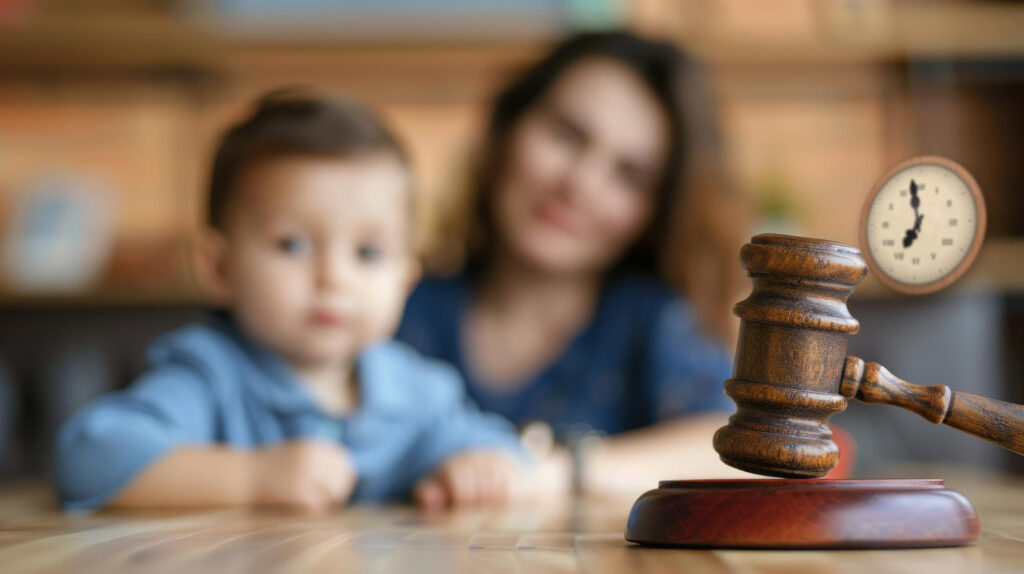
6.58
